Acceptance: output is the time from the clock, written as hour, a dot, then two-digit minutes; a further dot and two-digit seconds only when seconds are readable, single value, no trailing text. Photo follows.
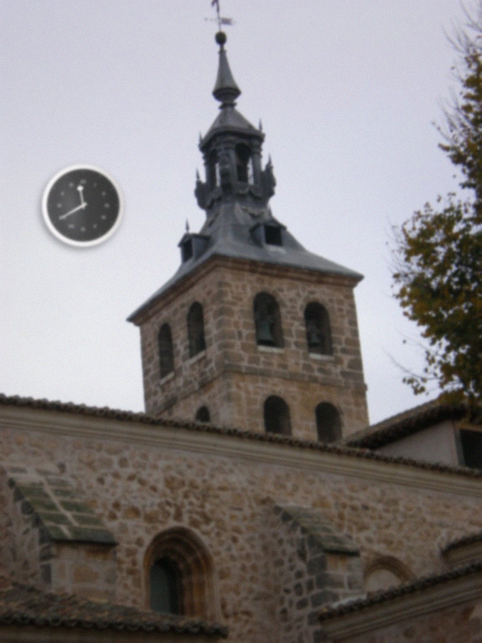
11.40
